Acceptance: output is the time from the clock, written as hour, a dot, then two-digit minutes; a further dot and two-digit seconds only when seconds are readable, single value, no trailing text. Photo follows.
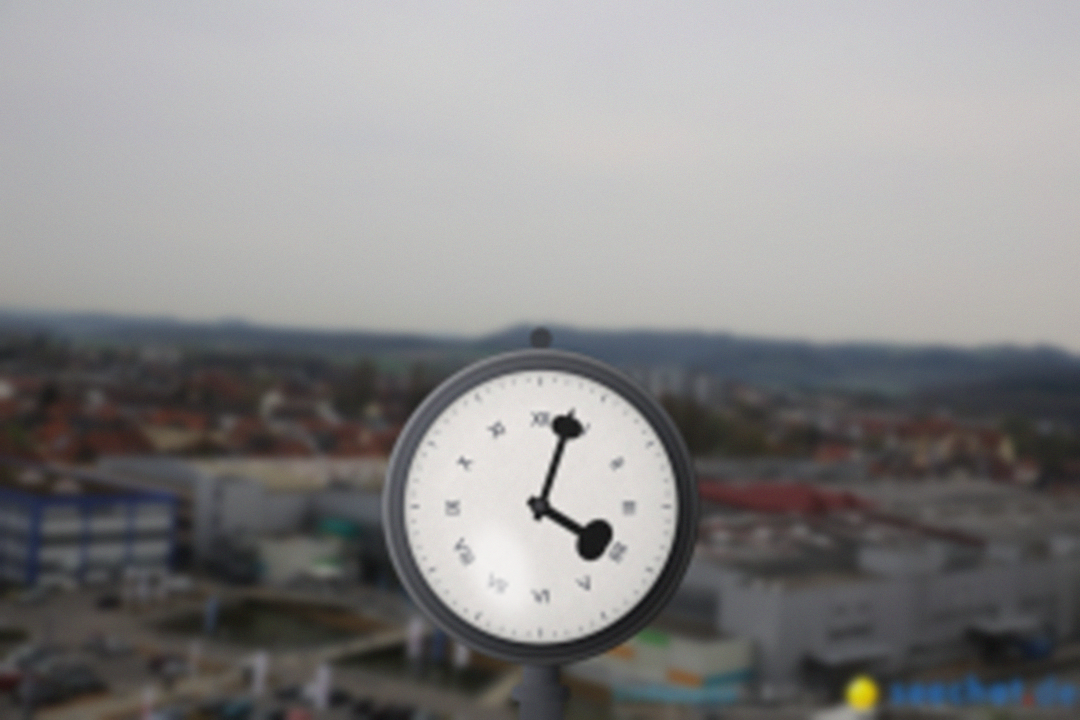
4.03
